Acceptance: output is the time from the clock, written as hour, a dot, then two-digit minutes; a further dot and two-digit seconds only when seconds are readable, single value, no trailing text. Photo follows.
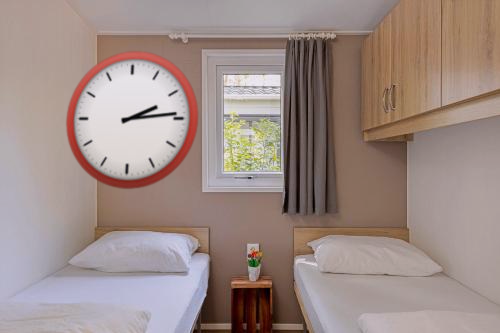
2.14
